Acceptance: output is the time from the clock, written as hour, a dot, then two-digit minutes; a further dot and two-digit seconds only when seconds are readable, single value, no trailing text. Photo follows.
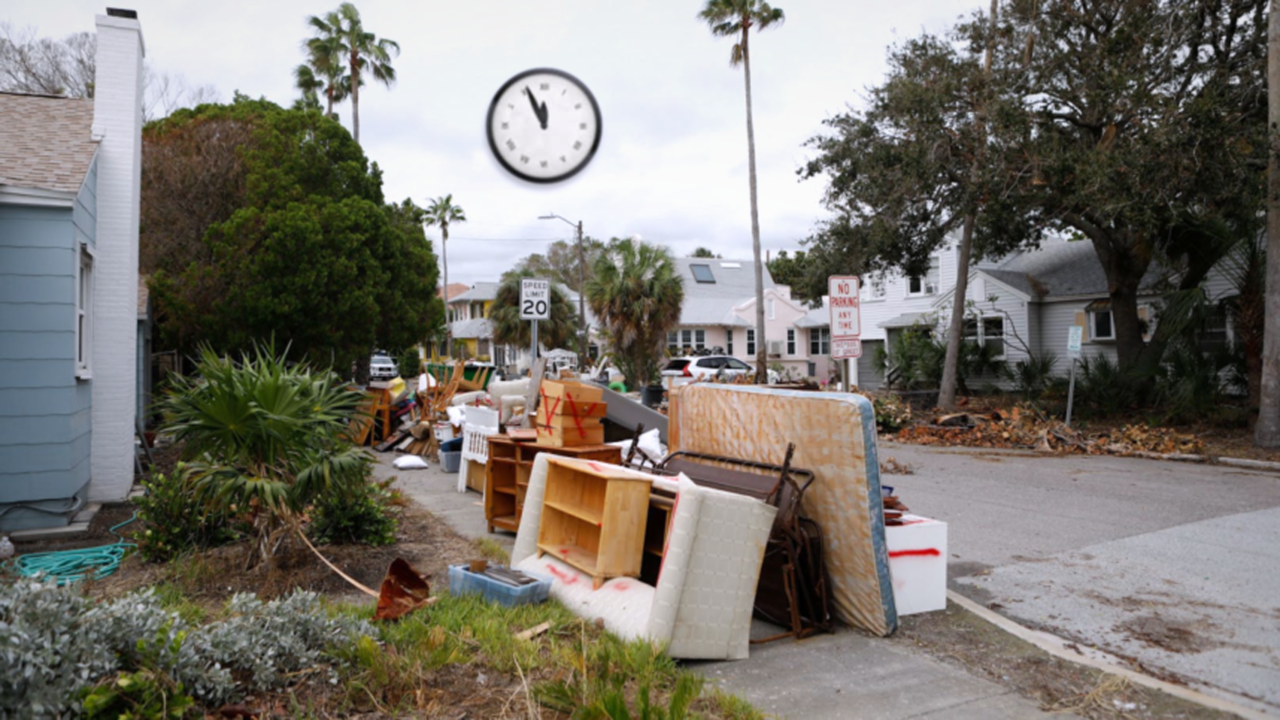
11.56
